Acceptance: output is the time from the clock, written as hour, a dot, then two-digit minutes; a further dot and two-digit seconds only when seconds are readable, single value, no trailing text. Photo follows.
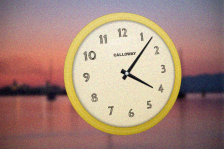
4.07
